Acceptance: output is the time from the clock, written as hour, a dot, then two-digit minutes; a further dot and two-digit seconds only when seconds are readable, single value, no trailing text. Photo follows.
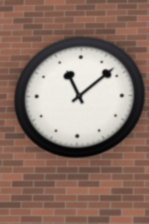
11.08
